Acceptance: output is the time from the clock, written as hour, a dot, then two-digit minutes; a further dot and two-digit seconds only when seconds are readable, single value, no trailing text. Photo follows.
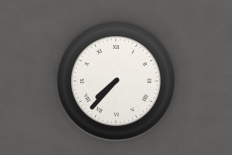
7.37
